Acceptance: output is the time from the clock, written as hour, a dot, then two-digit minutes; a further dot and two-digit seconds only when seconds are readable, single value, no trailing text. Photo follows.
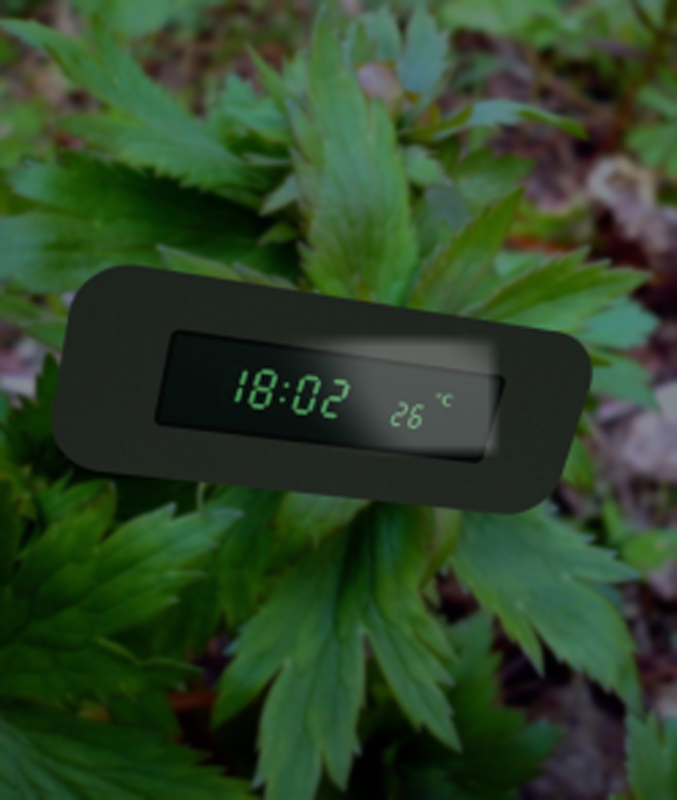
18.02
